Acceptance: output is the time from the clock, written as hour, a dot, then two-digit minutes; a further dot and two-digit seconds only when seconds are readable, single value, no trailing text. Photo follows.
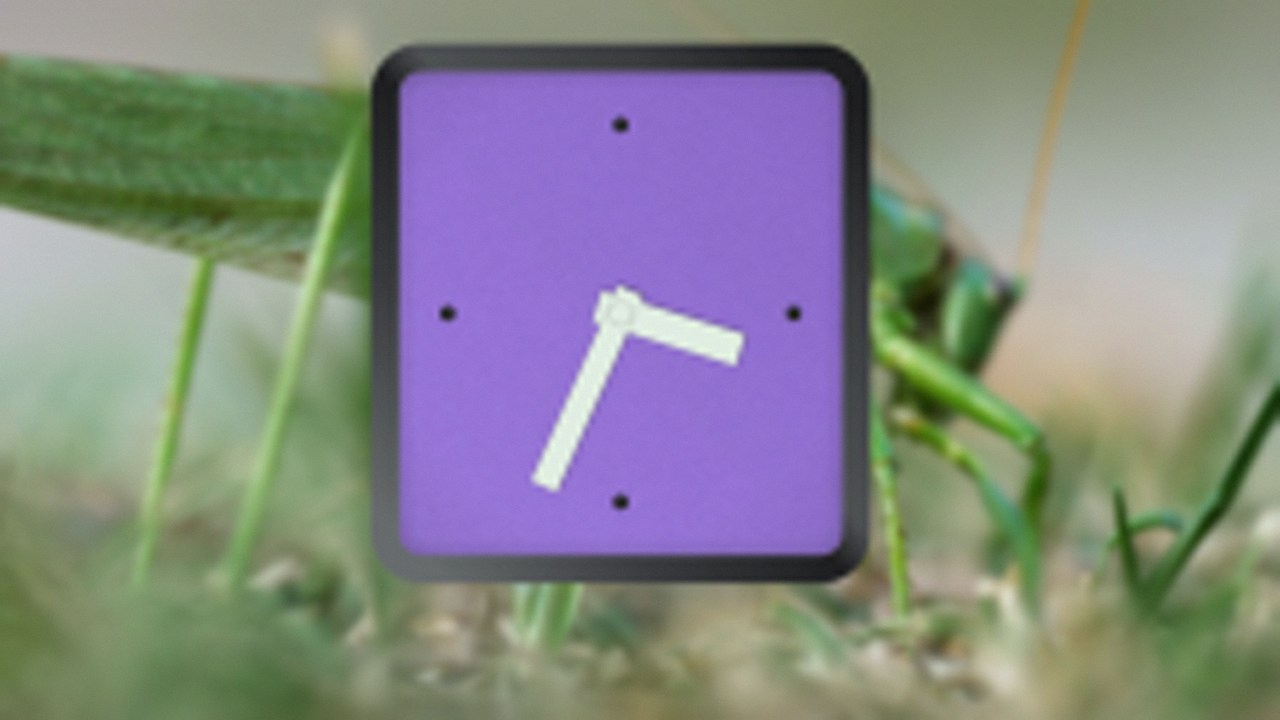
3.34
